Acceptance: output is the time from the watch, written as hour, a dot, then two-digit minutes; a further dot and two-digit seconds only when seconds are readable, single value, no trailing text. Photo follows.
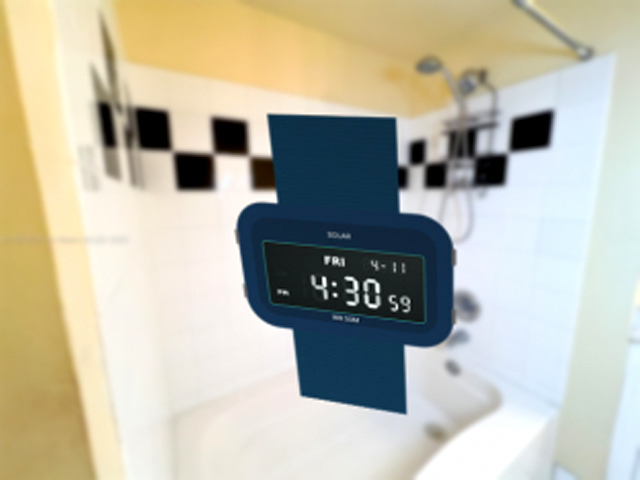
4.30.59
